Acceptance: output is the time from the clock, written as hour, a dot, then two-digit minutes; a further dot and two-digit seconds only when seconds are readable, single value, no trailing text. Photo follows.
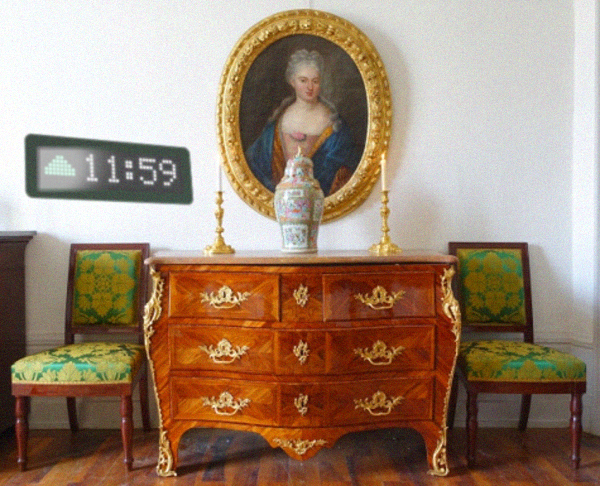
11.59
